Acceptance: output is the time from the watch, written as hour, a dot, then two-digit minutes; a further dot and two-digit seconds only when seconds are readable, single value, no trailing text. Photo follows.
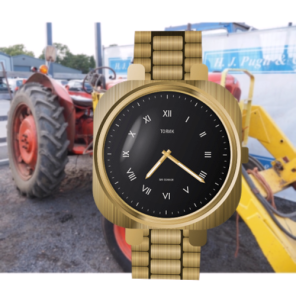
7.21
